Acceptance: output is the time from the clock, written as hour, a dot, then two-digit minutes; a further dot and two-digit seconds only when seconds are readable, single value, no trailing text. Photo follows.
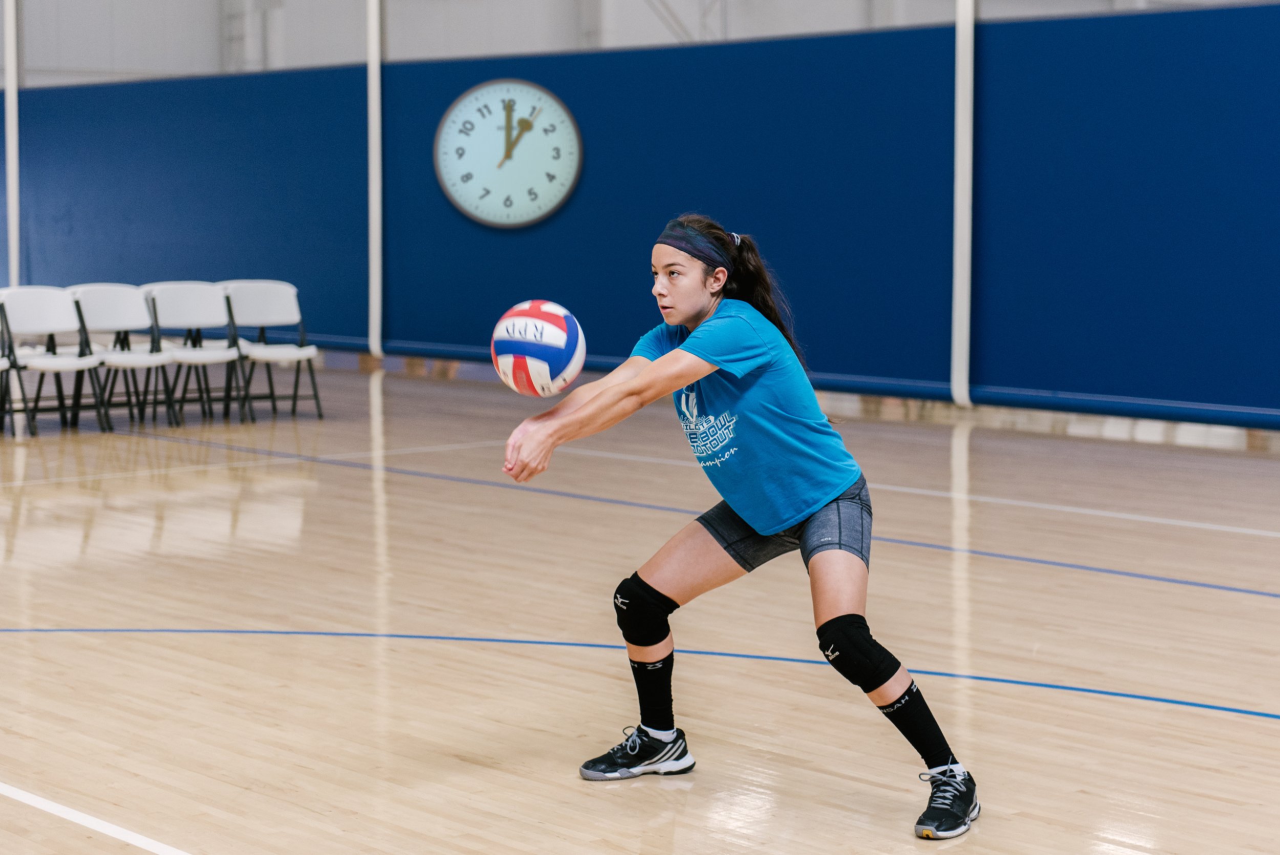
1.00.06
